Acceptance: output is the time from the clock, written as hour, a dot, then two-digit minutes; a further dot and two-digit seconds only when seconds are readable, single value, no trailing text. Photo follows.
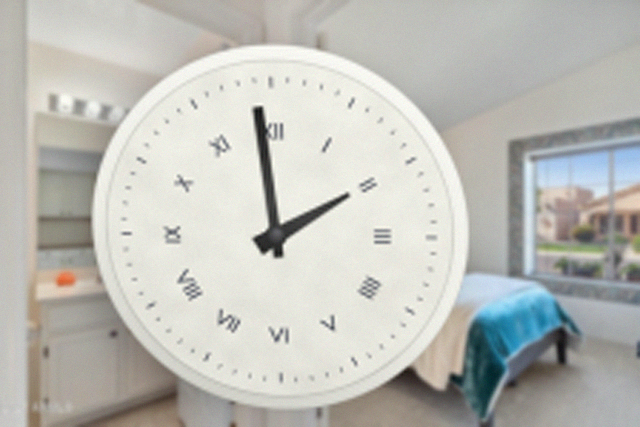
1.59
